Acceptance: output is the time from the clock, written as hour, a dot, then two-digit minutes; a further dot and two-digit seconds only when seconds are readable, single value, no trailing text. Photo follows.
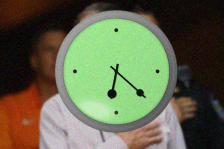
6.22
